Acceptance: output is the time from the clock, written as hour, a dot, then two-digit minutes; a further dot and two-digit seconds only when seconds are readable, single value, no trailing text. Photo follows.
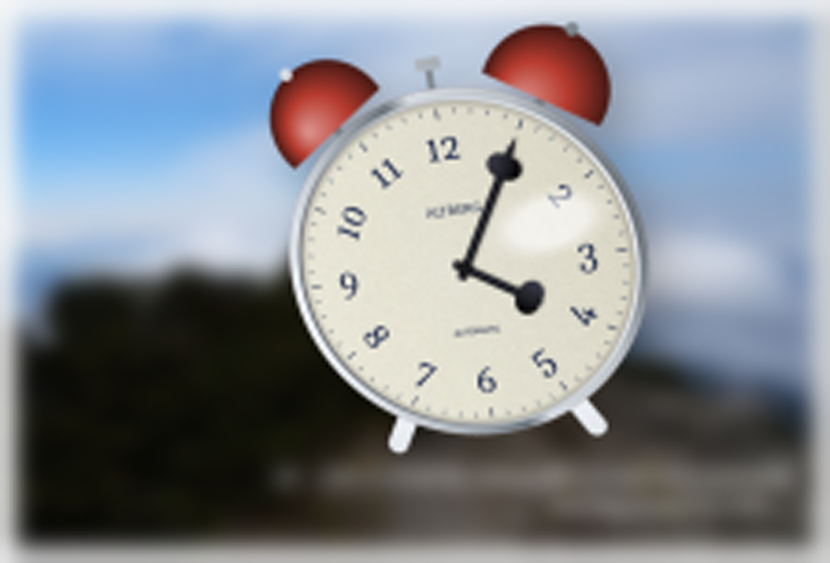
4.05
